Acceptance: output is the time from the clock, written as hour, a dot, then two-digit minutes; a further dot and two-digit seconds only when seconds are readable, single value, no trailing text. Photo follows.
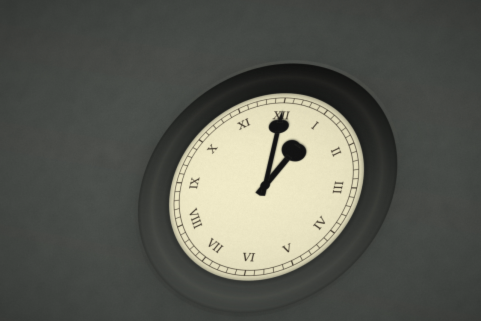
1.00
